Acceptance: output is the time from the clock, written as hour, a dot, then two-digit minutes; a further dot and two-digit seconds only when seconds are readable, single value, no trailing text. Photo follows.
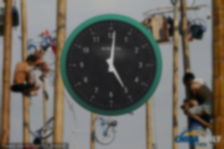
5.01
